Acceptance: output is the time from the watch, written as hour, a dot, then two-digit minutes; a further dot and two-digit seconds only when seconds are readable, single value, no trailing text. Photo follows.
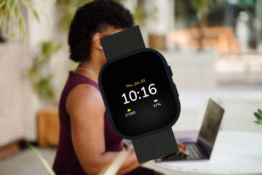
10.16
